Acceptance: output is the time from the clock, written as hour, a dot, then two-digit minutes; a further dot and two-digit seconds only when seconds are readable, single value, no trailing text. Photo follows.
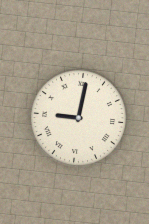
9.01
